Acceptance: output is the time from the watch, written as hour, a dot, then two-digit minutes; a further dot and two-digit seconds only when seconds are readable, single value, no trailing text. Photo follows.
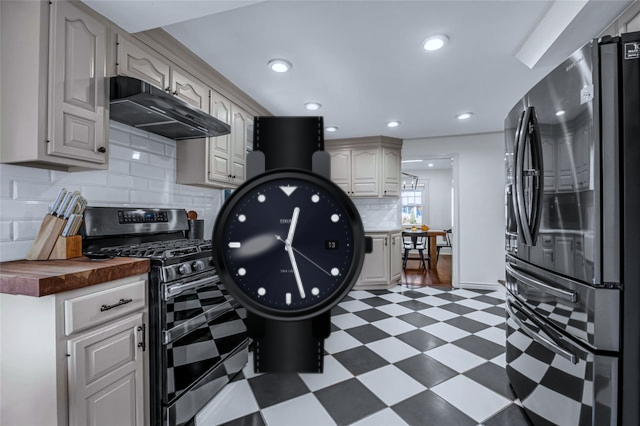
12.27.21
